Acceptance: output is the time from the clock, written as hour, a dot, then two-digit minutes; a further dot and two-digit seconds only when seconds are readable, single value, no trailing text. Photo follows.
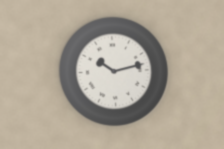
10.13
